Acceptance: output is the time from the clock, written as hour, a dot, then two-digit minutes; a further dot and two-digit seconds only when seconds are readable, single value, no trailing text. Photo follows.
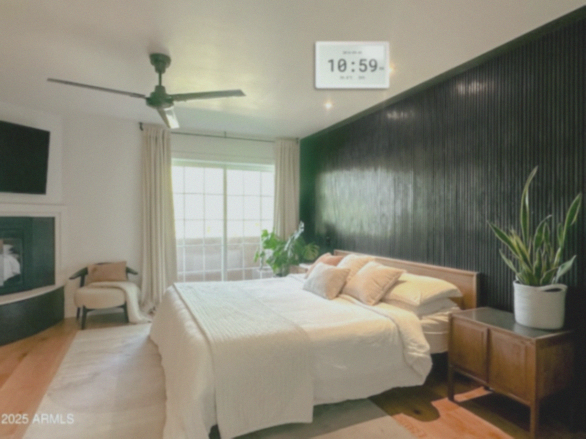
10.59
